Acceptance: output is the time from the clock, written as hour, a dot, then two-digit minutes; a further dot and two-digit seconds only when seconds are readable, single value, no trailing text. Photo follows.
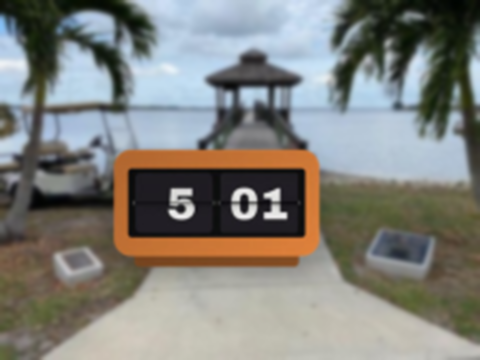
5.01
